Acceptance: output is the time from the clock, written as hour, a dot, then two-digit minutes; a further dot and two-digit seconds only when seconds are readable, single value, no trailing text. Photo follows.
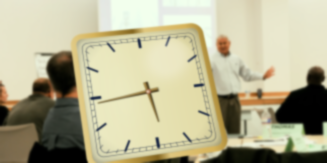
5.44
